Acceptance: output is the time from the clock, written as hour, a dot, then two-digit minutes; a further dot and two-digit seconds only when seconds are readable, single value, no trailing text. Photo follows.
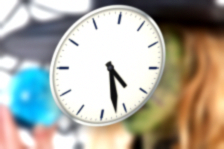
4.27
